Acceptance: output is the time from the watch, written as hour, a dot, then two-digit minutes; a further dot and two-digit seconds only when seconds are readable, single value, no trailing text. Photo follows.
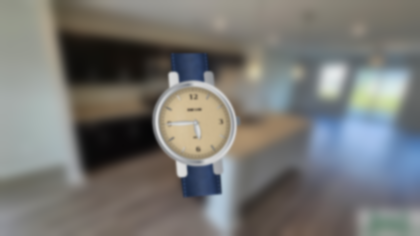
5.45
